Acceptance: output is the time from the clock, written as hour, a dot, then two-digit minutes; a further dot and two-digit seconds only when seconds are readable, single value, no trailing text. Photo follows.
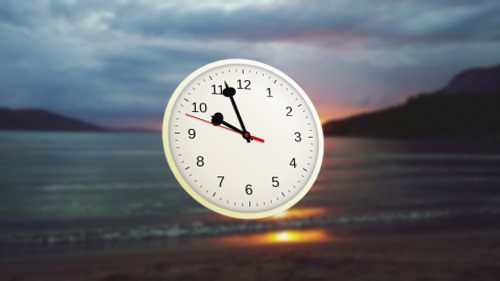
9.56.48
